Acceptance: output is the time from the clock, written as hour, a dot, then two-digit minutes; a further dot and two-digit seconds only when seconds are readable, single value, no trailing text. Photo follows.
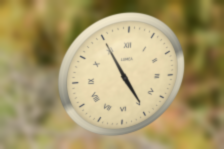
4.55
